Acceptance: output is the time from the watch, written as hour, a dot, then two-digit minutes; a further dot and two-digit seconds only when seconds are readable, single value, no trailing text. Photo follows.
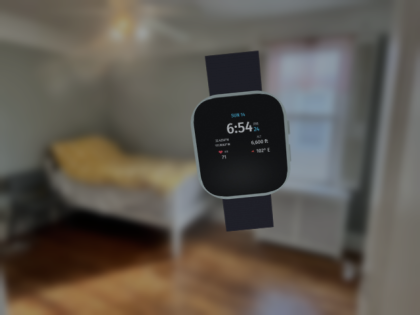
6.54
